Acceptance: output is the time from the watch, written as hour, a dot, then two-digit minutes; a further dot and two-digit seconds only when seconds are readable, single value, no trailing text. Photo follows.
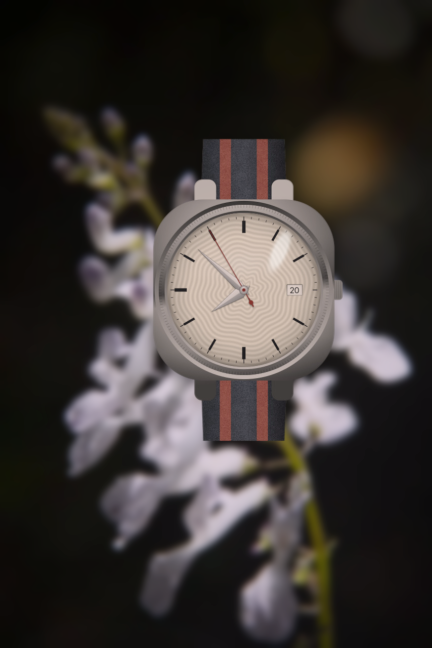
7.51.55
